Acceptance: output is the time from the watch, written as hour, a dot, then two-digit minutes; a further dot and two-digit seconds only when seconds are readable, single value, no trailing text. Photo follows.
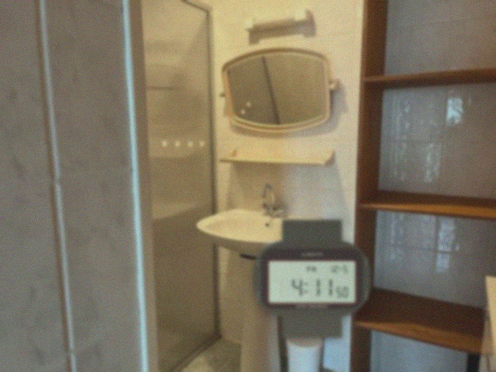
4.11
